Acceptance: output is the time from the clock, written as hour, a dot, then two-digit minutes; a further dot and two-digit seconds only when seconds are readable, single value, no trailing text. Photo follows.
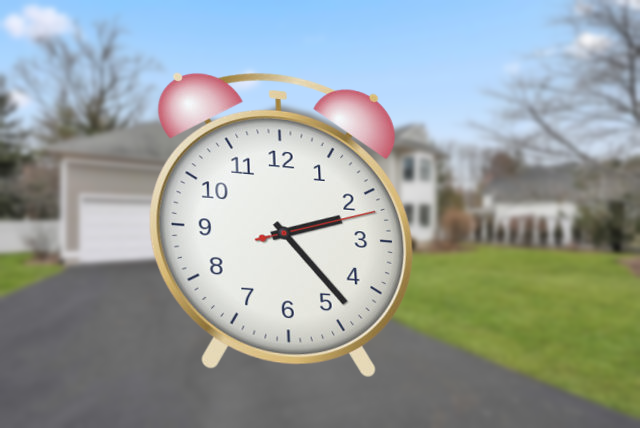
2.23.12
